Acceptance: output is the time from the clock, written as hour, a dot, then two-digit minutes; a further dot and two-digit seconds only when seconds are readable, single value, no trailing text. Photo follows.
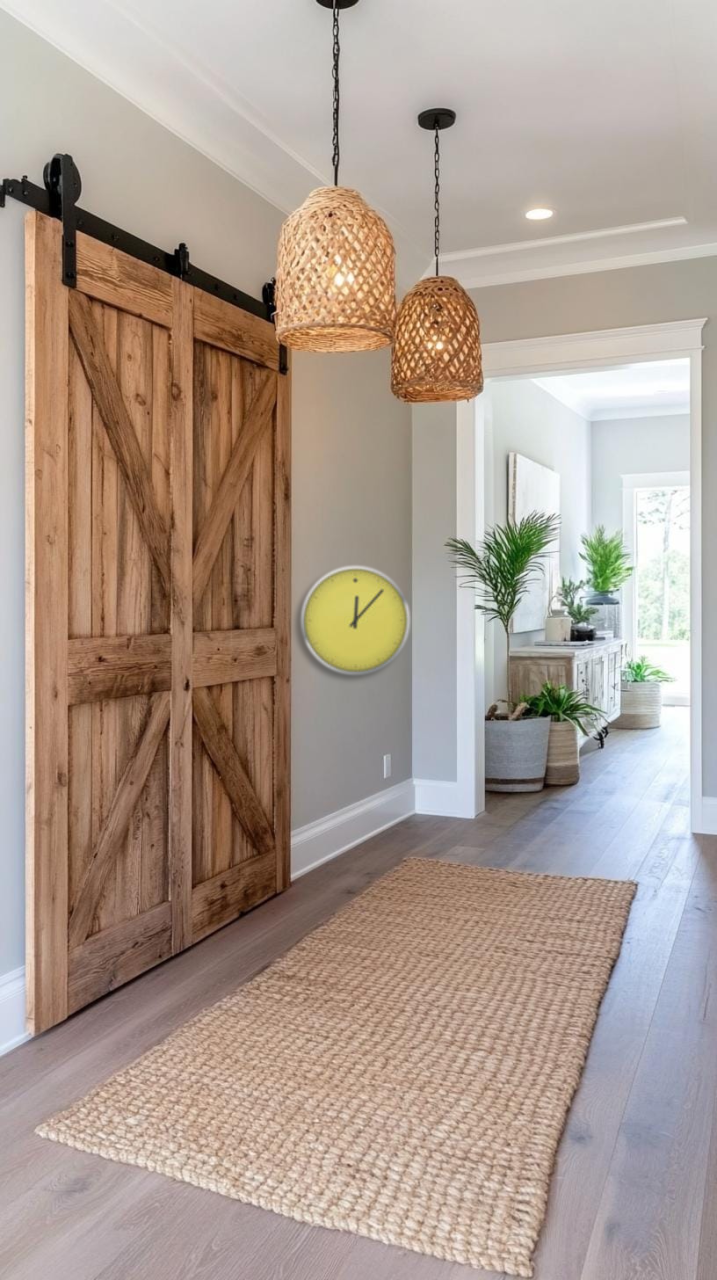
12.07
